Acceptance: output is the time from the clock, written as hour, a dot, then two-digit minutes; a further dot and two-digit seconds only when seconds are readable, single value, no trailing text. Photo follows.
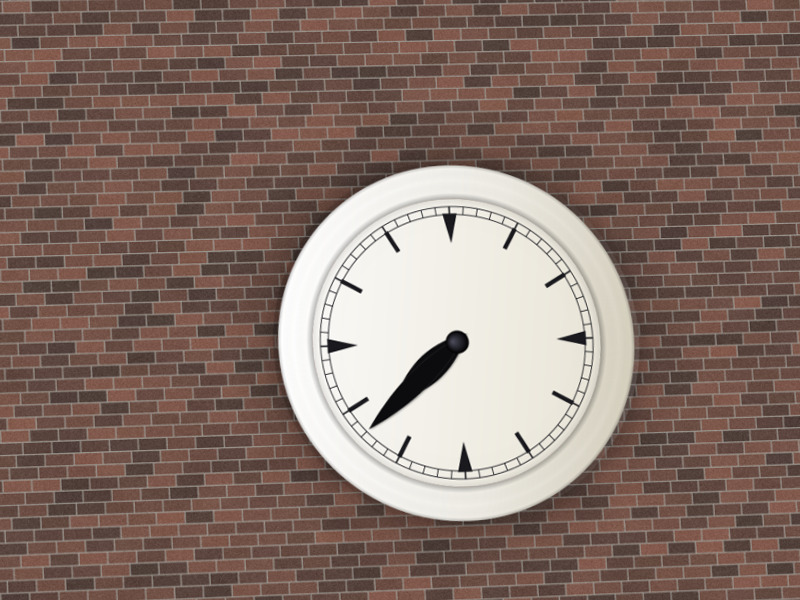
7.38
